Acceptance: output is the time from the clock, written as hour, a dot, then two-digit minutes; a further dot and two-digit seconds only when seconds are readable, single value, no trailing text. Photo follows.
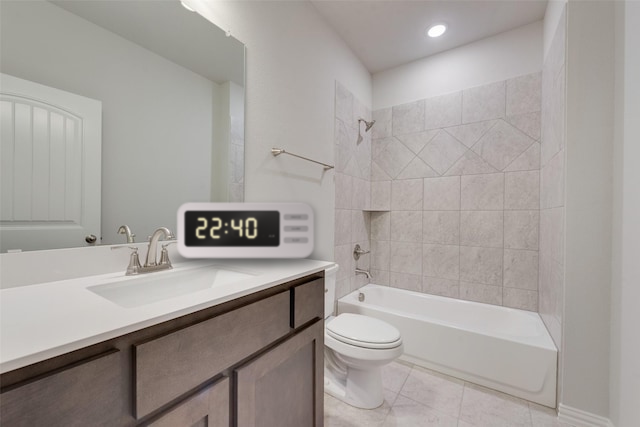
22.40
